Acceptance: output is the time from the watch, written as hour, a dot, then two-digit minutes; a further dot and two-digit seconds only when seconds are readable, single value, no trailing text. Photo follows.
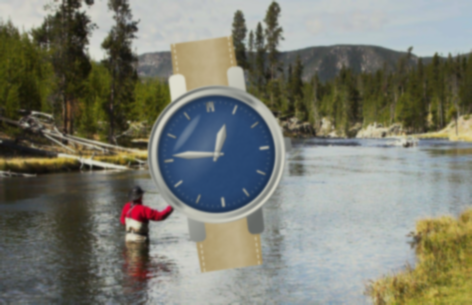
12.46
